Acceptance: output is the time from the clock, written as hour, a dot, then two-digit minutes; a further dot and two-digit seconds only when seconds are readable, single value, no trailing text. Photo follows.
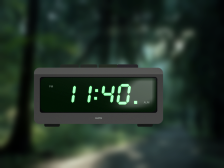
11.40
